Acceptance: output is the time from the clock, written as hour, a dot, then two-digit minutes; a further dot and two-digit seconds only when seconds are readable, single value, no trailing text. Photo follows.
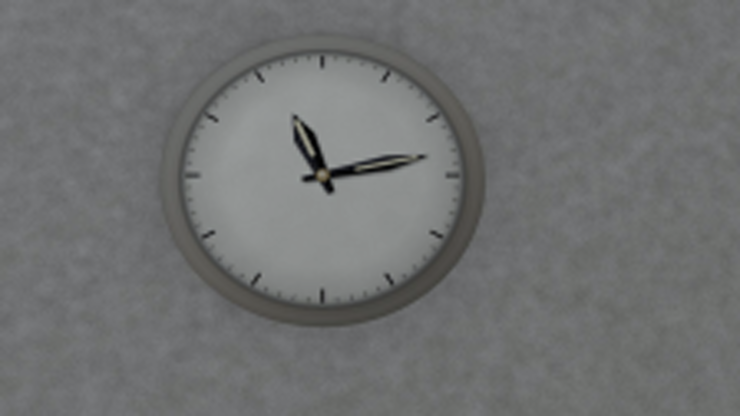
11.13
